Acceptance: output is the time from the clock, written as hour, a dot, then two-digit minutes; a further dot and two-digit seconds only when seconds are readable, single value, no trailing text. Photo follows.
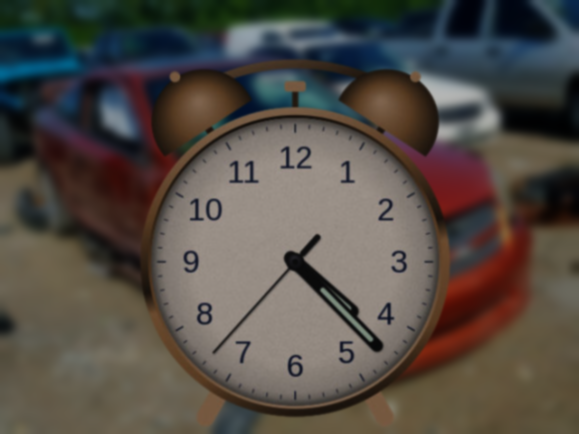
4.22.37
